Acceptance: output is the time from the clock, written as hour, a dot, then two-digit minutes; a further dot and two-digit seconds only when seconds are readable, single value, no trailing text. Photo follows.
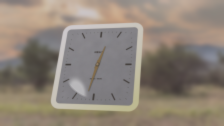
12.32
